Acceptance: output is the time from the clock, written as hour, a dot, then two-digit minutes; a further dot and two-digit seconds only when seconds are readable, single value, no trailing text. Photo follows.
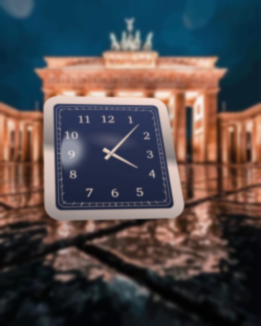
4.07
